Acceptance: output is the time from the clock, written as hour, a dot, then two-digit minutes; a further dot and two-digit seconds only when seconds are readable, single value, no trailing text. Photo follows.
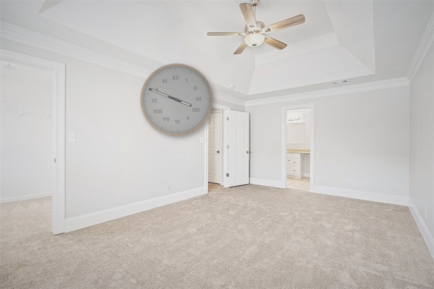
3.49
